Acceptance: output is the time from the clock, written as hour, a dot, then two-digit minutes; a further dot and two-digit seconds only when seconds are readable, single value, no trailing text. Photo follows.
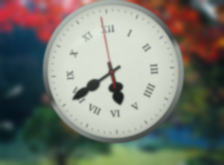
5.39.59
